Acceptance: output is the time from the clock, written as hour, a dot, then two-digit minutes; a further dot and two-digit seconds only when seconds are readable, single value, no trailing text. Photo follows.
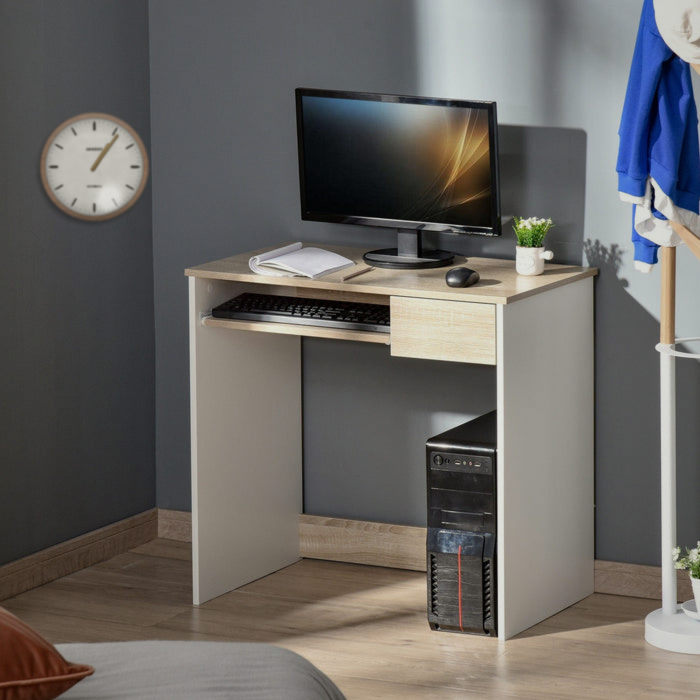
1.06
